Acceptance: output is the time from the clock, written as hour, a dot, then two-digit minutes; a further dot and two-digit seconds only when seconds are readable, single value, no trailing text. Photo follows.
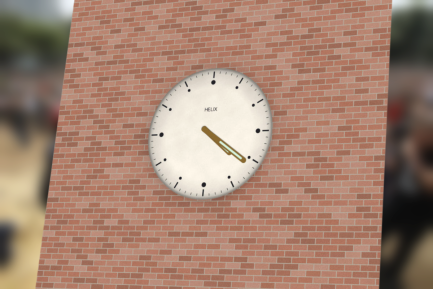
4.21
